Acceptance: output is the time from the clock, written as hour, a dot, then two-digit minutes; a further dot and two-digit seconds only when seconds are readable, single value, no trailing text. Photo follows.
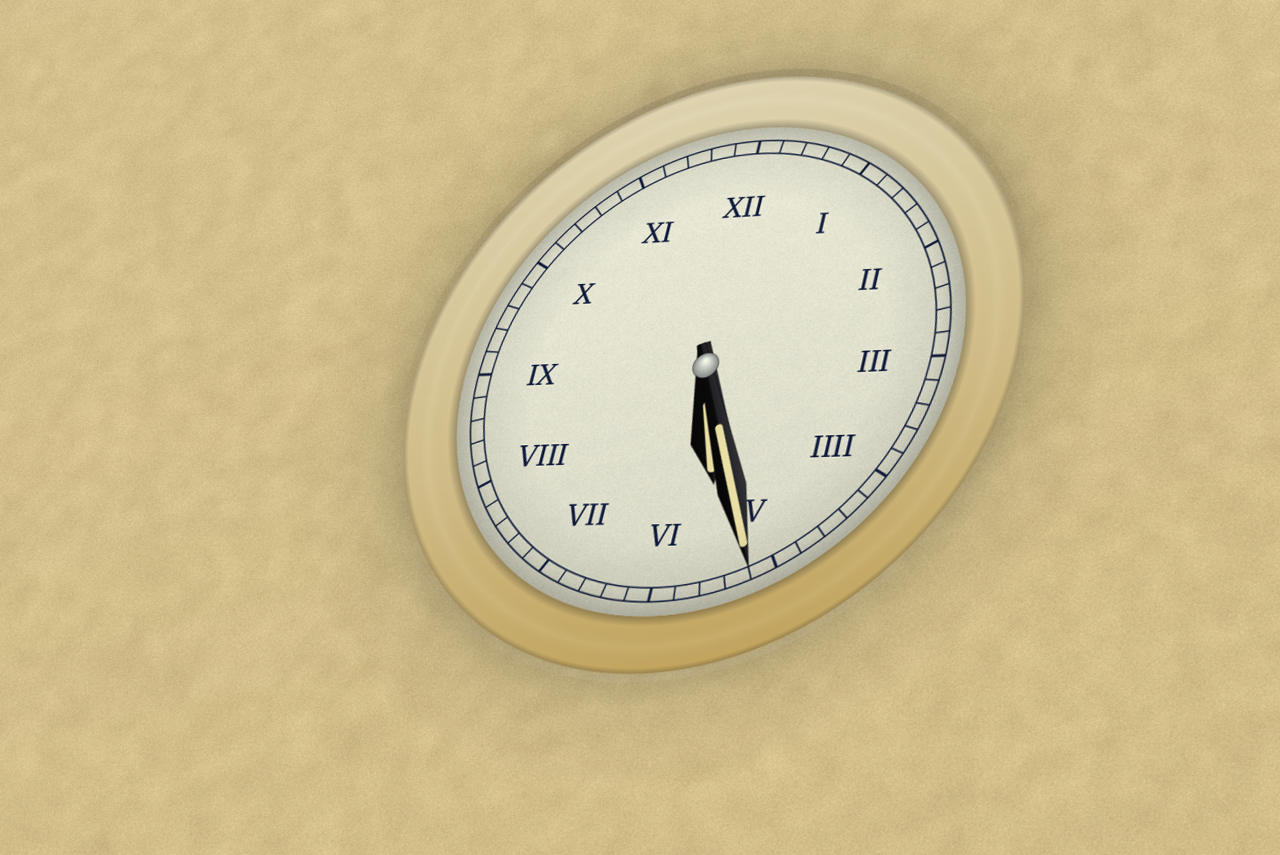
5.26
